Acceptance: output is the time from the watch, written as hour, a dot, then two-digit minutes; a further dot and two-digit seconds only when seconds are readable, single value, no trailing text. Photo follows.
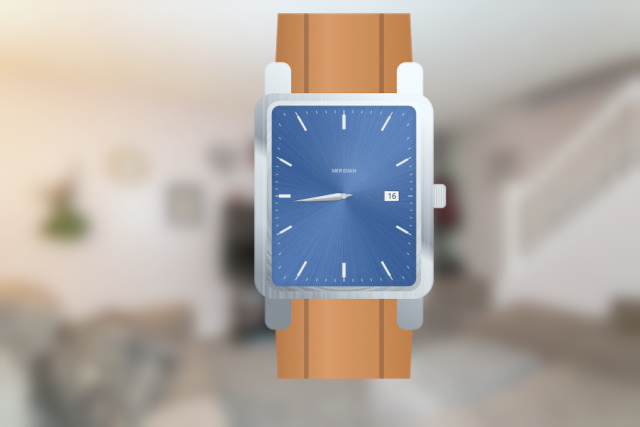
8.44
